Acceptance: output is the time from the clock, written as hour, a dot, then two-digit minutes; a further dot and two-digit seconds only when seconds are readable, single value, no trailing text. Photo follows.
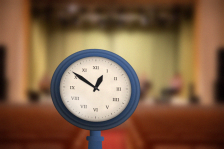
12.51
